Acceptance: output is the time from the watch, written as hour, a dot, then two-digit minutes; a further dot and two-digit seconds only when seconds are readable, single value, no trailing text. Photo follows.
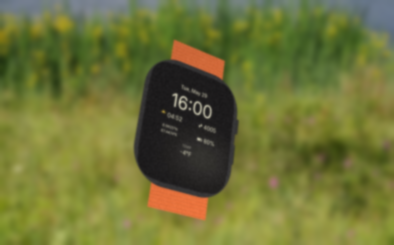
16.00
